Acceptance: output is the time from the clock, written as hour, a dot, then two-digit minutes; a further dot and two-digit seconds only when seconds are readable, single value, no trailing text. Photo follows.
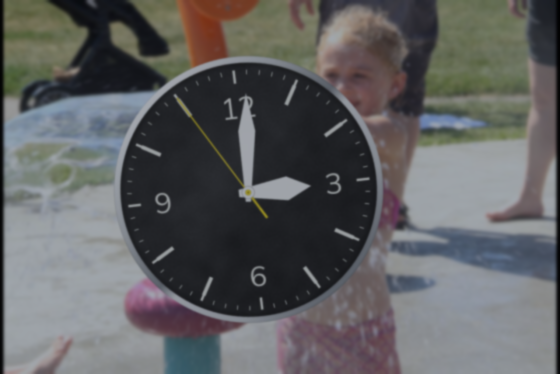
3.00.55
